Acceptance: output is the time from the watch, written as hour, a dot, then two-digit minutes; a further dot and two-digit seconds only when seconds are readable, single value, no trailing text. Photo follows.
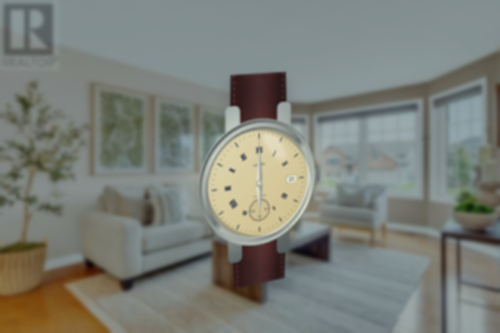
6.00
